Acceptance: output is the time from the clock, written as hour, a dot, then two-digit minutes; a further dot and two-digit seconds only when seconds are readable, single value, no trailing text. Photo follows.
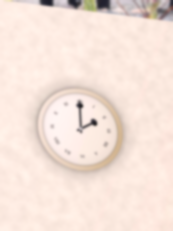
2.00
